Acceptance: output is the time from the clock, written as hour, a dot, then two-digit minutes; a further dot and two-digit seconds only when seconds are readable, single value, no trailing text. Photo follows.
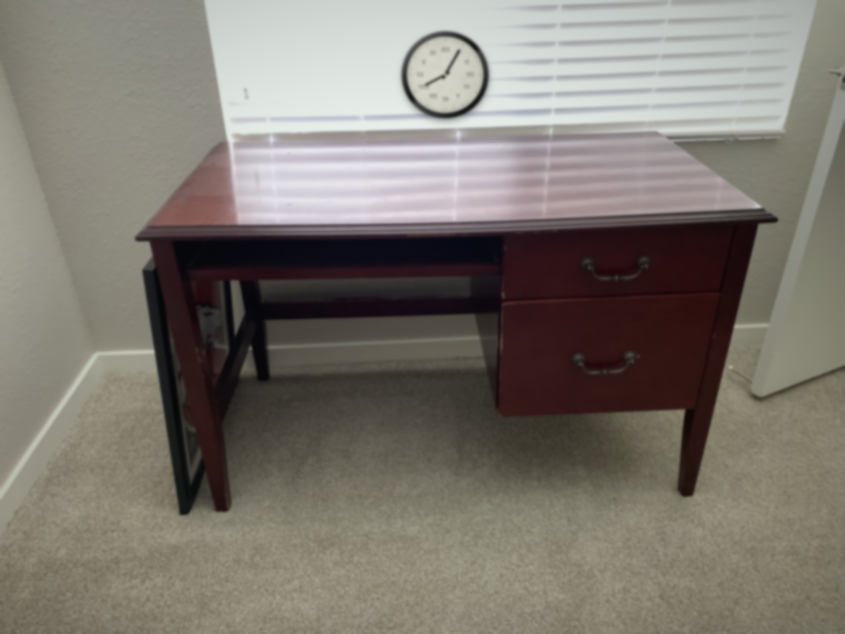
8.05
